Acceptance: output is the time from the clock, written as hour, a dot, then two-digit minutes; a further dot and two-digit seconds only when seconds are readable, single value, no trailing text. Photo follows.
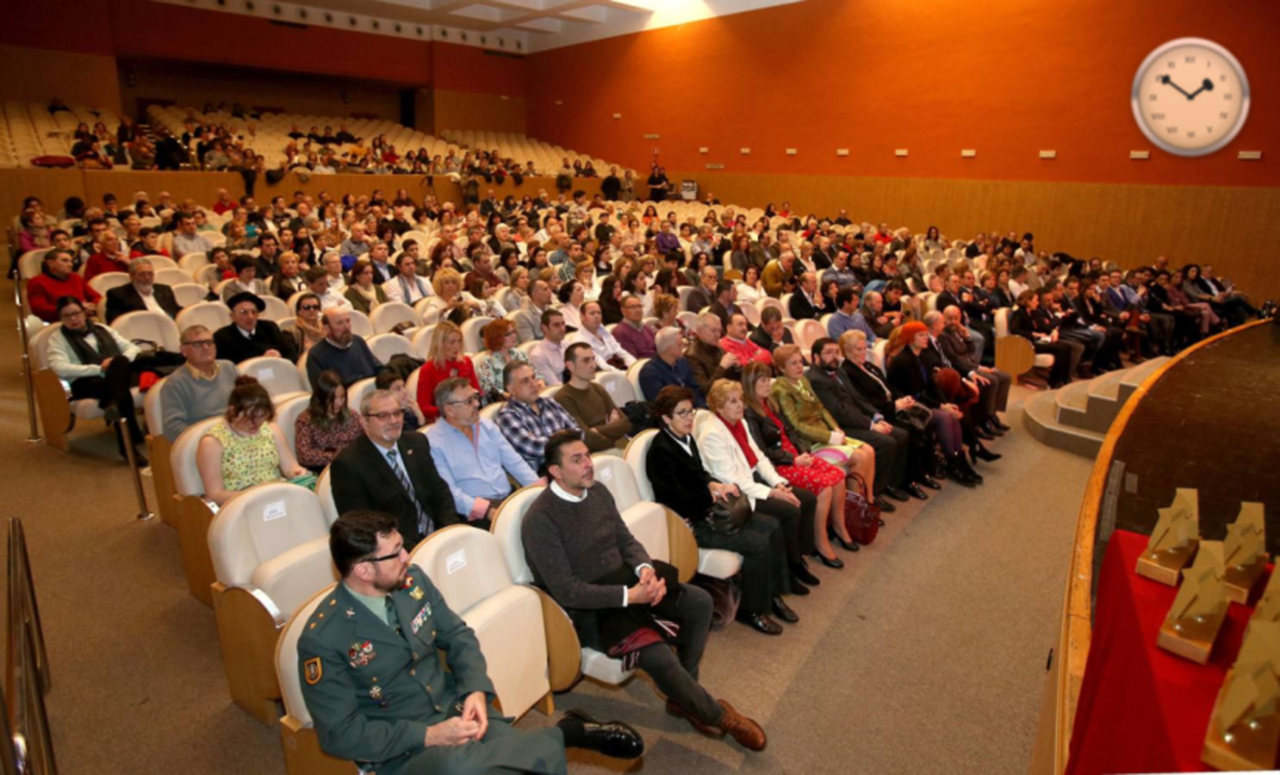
1.51
